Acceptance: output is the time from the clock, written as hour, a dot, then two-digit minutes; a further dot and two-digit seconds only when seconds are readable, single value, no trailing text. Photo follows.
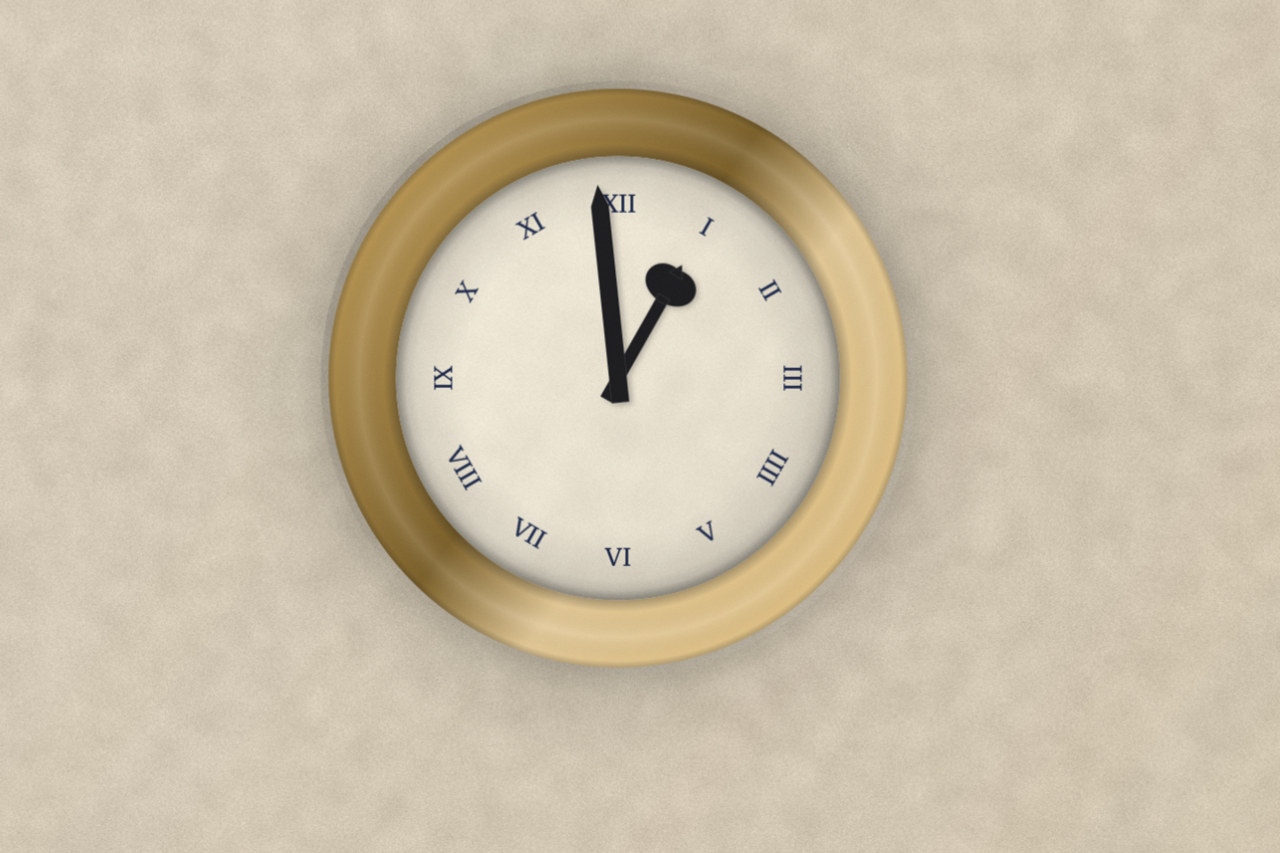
12.59
